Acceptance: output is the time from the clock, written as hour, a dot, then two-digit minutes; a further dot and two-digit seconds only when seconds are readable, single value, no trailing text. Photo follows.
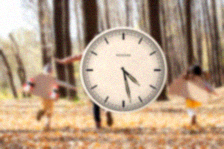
4.28
